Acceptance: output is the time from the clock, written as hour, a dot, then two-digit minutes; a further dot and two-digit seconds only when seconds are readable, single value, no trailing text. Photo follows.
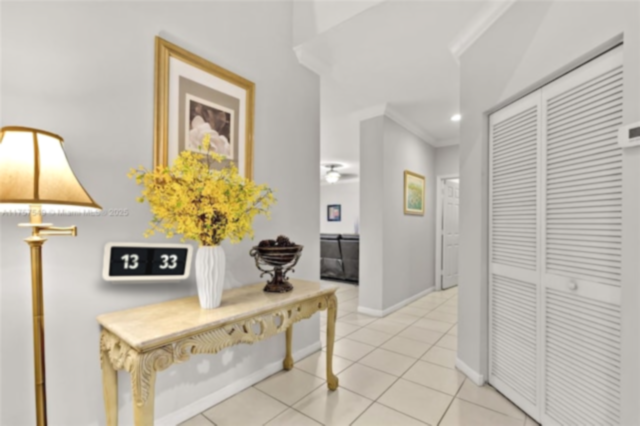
13.33
